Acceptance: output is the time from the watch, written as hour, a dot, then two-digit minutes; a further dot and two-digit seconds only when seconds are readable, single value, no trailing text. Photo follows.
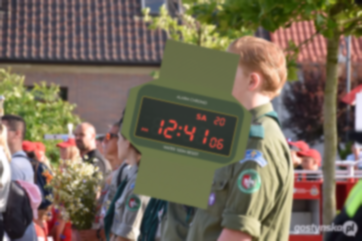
12.41
